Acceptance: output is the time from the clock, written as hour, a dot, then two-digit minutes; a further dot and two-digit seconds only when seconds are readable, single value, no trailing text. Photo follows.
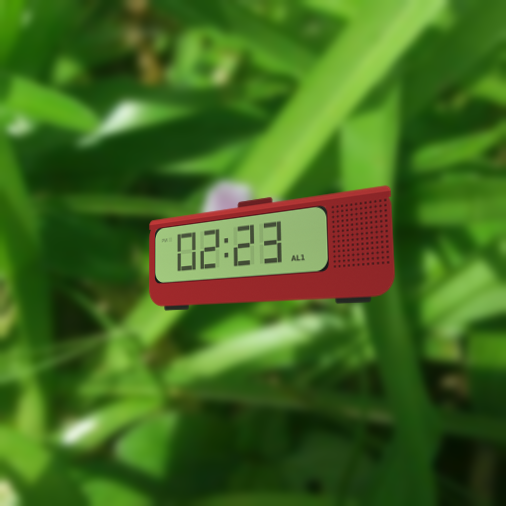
2.23
